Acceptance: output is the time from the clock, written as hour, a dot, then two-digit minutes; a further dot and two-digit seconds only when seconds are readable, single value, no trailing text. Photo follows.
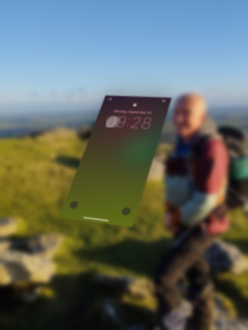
9.28
